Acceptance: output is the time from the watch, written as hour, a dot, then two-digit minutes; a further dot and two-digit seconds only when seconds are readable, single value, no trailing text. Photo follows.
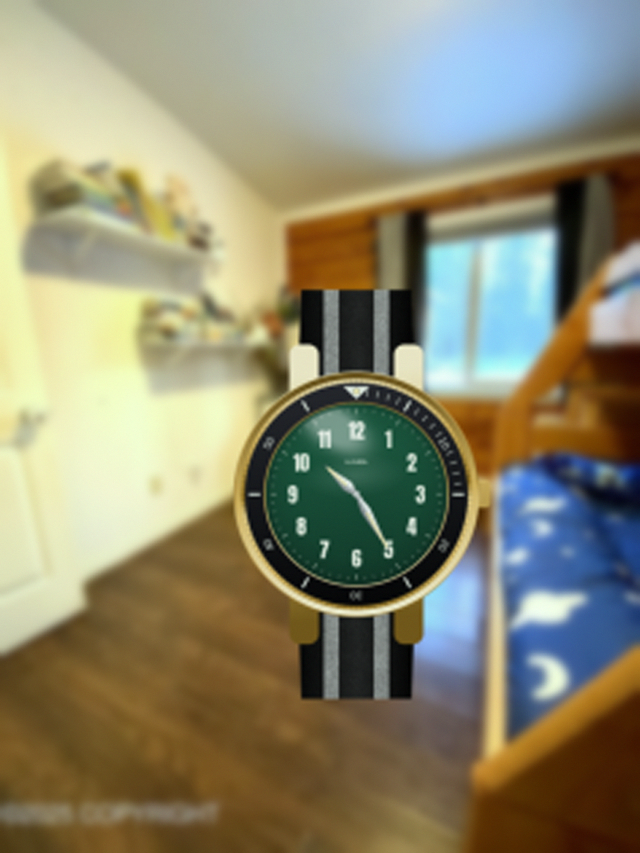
10.25
